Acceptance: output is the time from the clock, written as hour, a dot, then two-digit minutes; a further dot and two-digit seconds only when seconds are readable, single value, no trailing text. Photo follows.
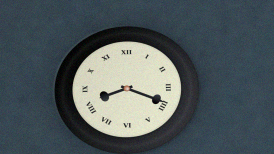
8.19
